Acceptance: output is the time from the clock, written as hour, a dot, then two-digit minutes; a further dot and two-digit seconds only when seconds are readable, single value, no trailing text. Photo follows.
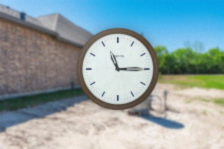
11.15
